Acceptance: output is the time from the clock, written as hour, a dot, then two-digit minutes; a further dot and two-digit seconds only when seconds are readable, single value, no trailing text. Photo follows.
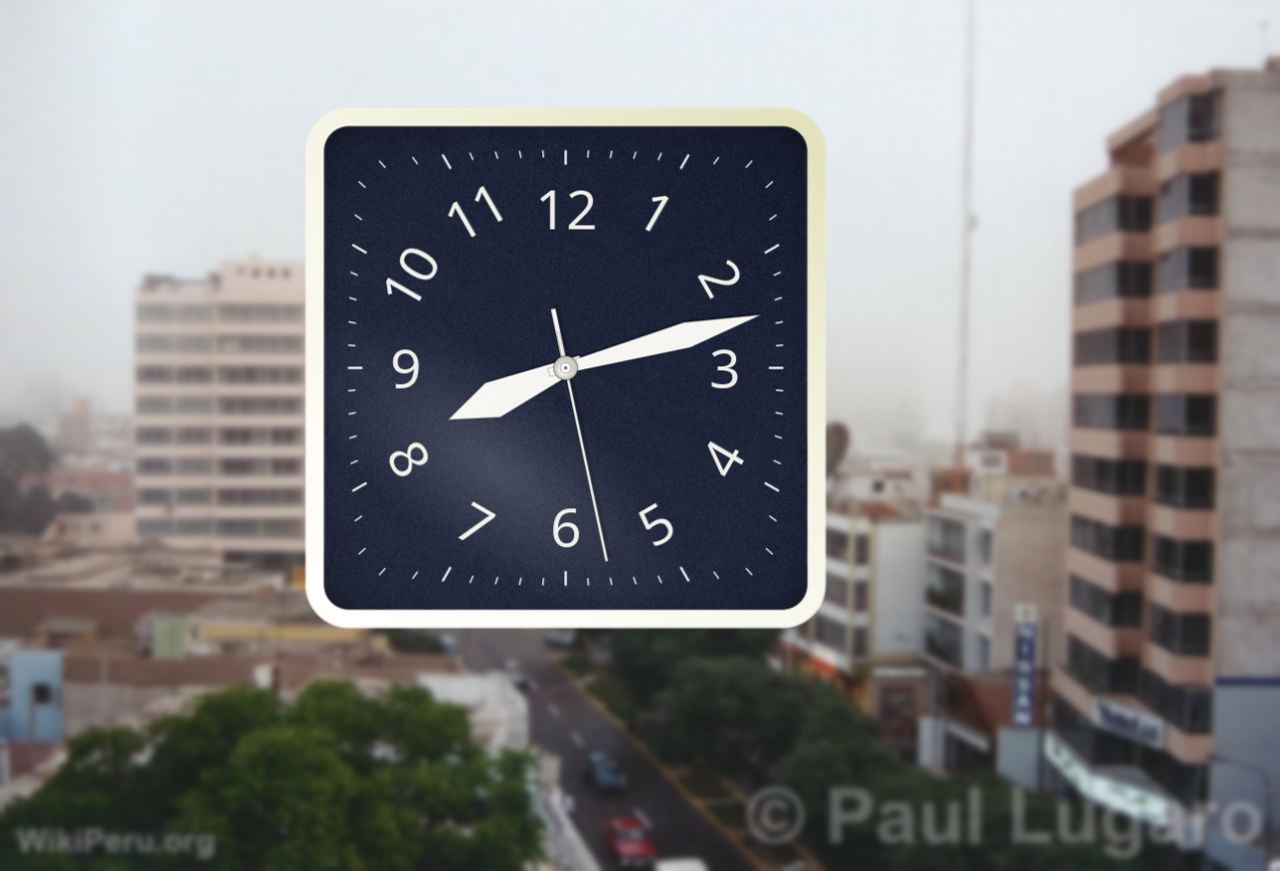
8.12.28
